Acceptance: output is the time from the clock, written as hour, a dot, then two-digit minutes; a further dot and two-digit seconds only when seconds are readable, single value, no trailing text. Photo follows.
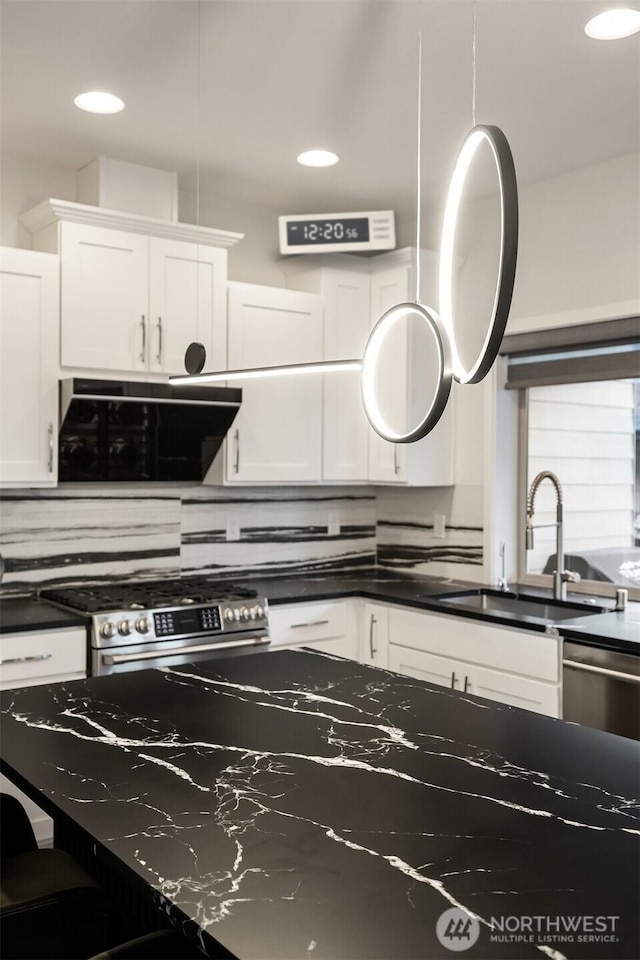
12.20
